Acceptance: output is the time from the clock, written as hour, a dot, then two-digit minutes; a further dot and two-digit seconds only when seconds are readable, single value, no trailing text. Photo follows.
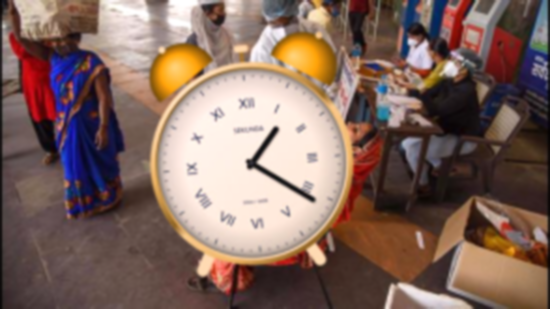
1.21
